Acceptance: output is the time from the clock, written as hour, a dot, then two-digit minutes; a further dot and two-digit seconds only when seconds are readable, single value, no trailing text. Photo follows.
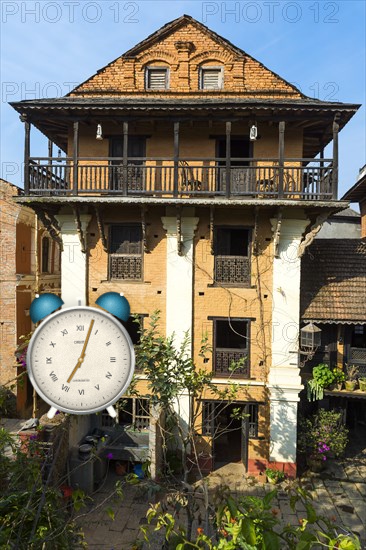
7.03
